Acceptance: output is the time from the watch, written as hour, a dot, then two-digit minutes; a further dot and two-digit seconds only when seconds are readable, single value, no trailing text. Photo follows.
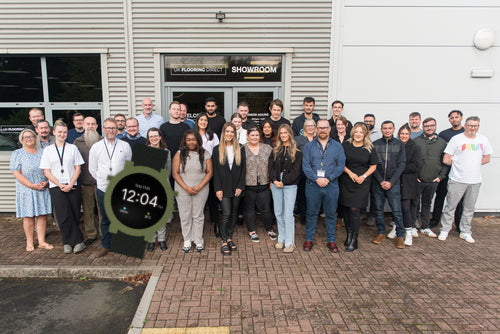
12.04
